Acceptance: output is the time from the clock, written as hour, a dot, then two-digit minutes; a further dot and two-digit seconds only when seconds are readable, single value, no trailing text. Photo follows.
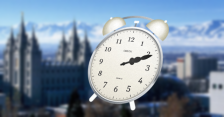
2.11
